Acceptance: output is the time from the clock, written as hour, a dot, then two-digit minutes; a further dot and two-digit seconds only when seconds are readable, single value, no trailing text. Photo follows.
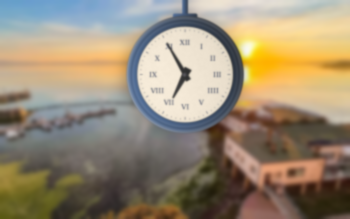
6.55
